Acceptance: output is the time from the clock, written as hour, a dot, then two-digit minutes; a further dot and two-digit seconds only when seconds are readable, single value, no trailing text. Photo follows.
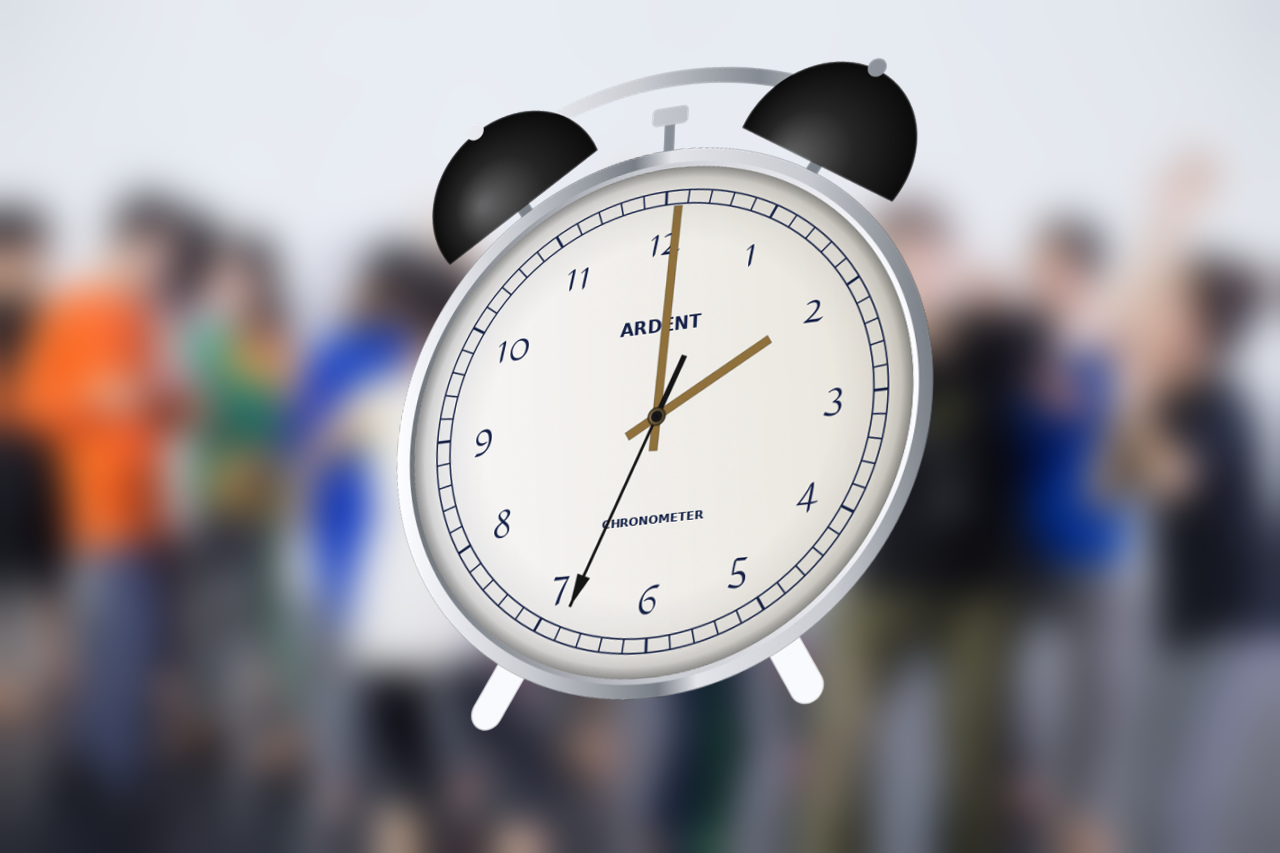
2.00.34
